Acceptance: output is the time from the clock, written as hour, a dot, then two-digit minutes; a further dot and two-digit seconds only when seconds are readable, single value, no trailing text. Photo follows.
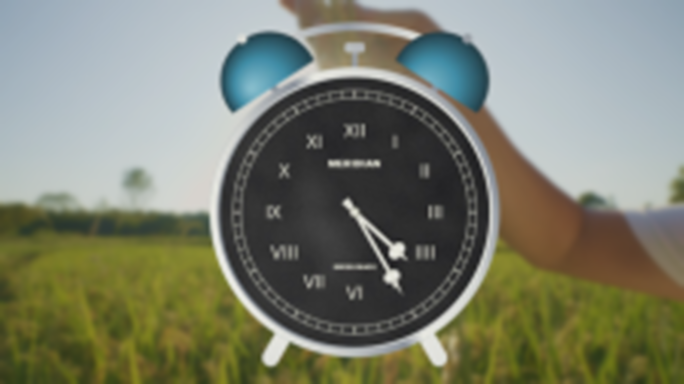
4.25
